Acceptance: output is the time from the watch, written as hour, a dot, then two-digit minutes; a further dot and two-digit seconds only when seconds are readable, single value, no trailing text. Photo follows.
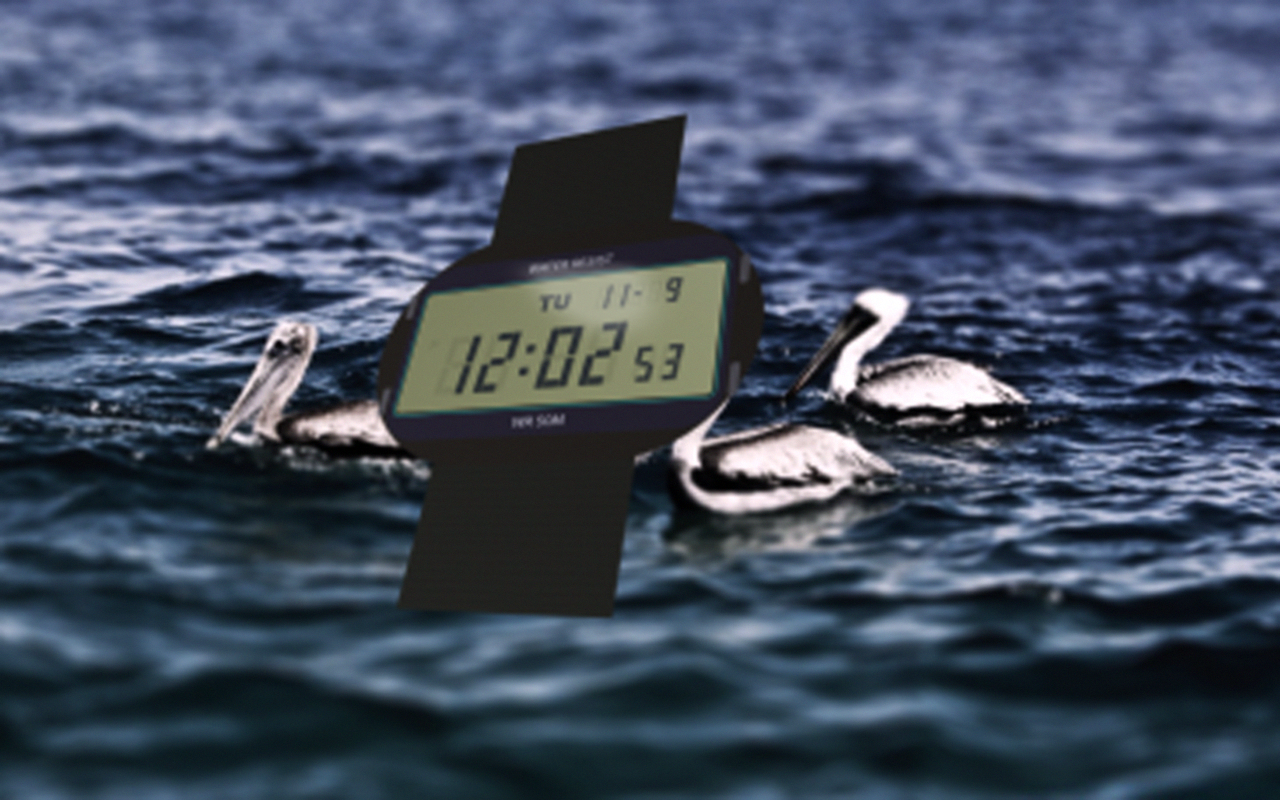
12.02.53
